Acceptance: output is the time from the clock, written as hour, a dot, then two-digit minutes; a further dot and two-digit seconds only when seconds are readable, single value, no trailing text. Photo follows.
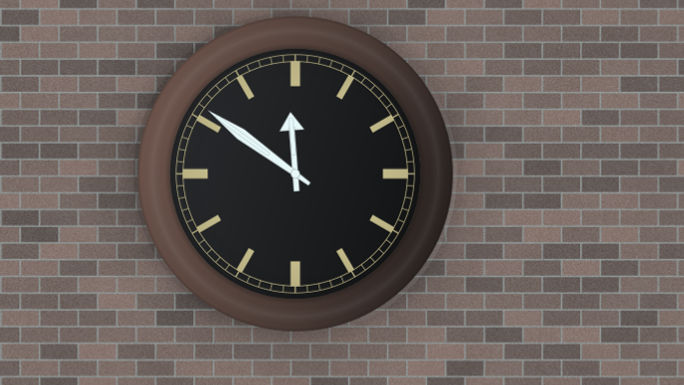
11.51
